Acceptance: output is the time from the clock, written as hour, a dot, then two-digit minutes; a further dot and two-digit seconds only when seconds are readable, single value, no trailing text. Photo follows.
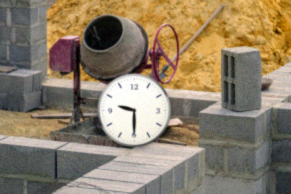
9.30
